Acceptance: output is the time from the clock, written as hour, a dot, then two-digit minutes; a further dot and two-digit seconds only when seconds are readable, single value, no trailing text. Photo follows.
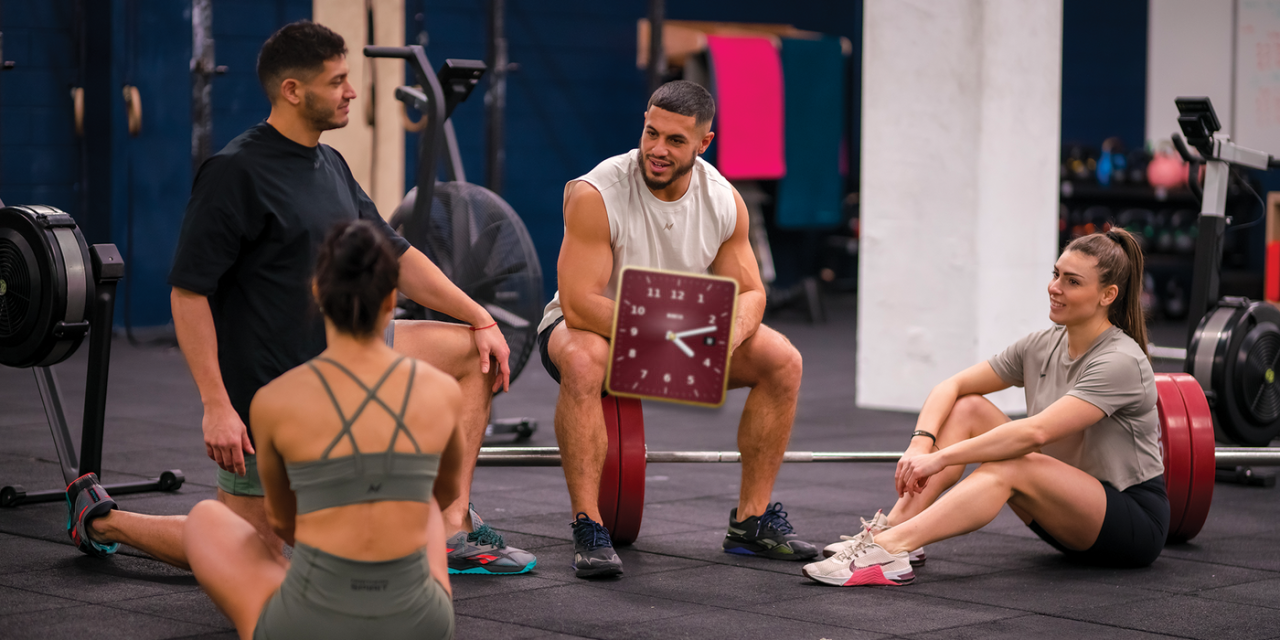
4.12
